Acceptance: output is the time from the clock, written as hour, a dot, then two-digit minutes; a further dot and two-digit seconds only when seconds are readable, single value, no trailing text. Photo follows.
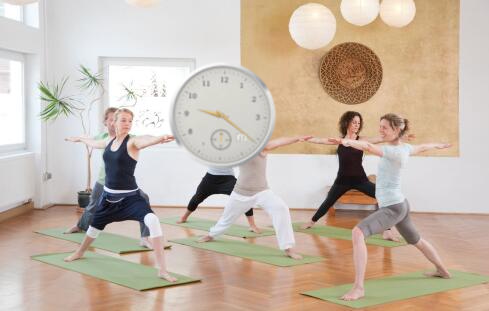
9.21
